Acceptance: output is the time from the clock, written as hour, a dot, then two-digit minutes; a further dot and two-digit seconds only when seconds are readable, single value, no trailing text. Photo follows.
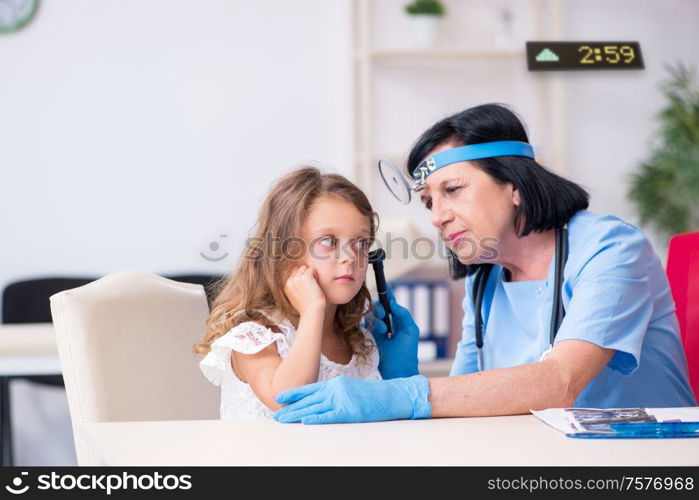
2.59
